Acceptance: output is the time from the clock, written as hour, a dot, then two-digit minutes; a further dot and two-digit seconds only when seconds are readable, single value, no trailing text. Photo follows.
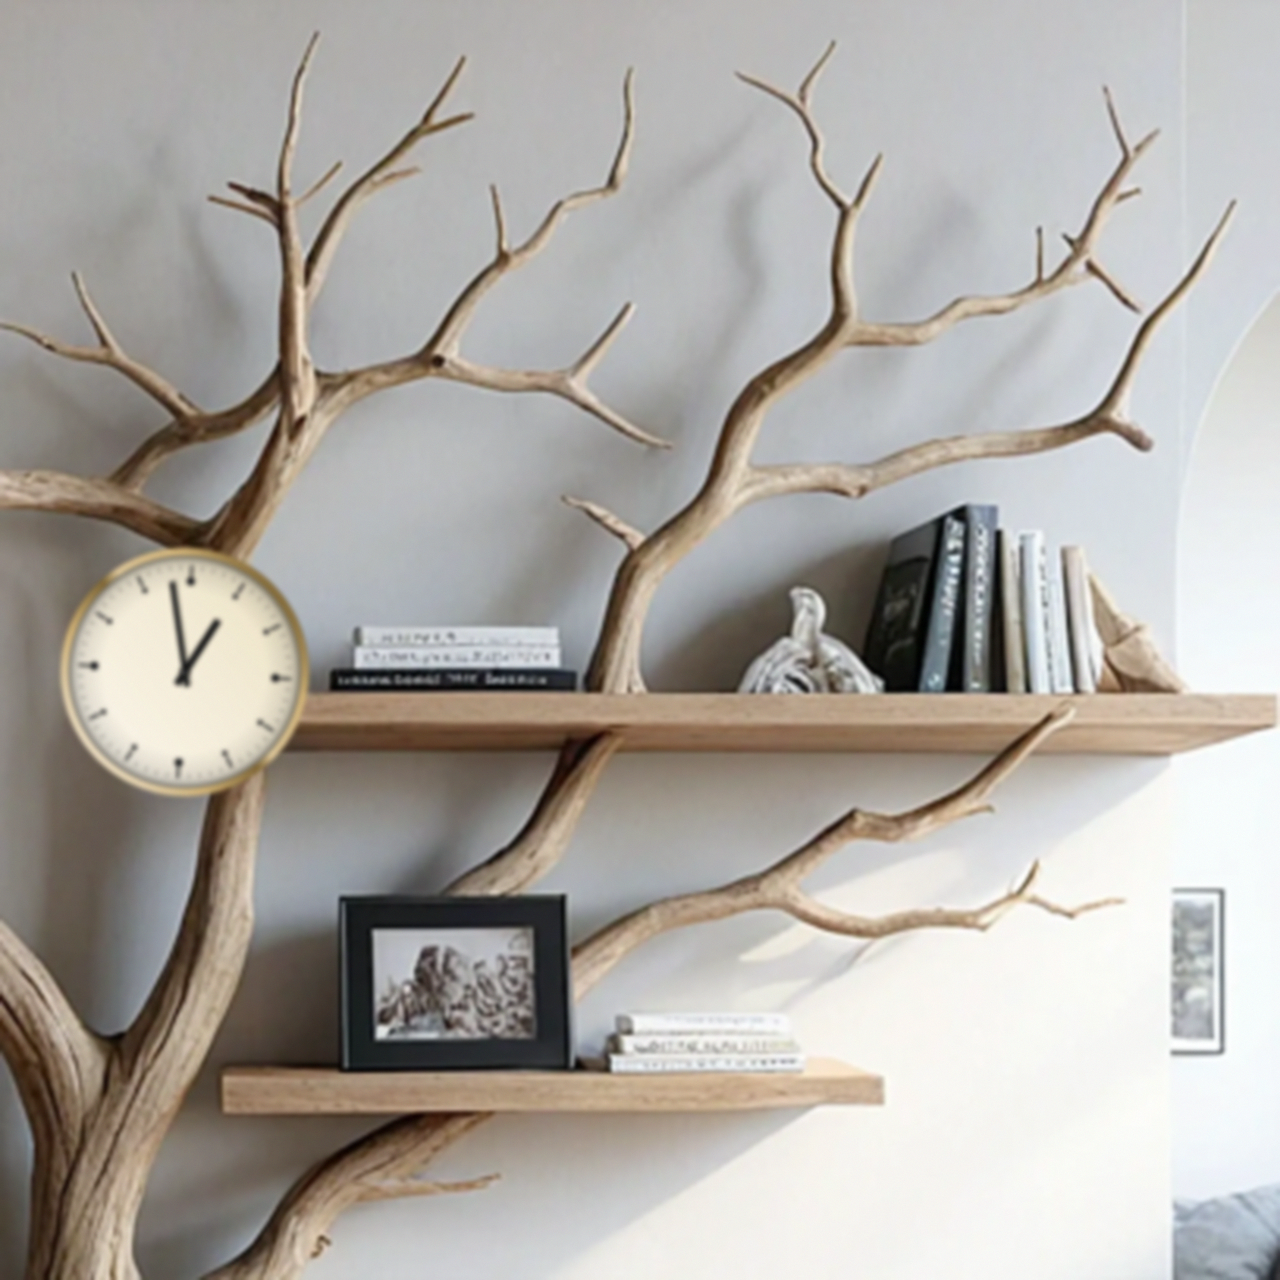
12.58
